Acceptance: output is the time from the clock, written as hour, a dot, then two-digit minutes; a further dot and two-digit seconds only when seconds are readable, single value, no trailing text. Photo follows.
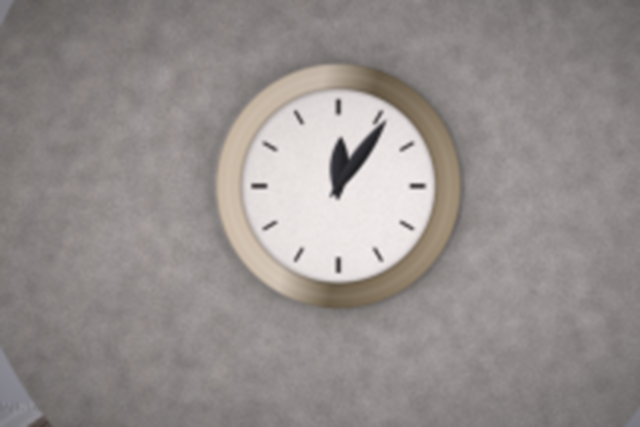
12.06
